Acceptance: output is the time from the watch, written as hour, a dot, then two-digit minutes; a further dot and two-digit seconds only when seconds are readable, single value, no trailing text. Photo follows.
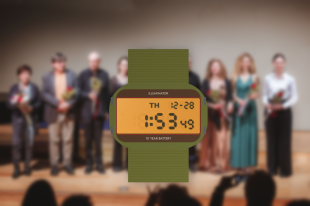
1.53.49
